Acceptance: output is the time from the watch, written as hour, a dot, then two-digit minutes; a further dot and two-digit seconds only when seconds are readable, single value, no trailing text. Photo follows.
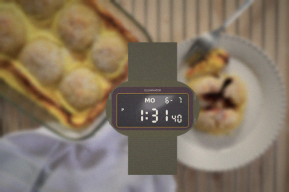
1.31.40
